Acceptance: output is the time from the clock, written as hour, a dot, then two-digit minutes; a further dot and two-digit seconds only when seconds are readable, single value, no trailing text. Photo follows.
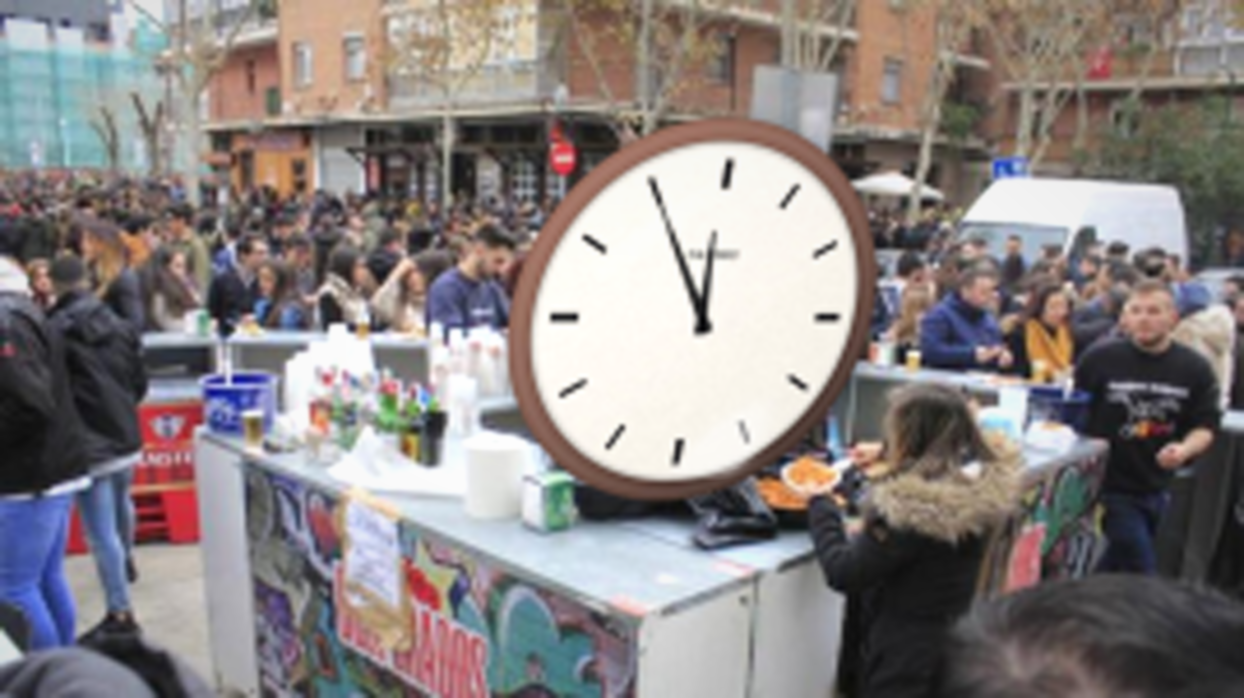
11.55
